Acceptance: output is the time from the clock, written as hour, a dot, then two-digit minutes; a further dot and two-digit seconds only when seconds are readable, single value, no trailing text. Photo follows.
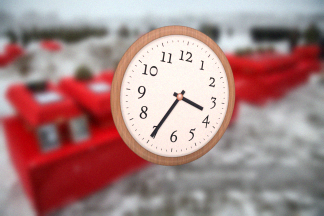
3.35
